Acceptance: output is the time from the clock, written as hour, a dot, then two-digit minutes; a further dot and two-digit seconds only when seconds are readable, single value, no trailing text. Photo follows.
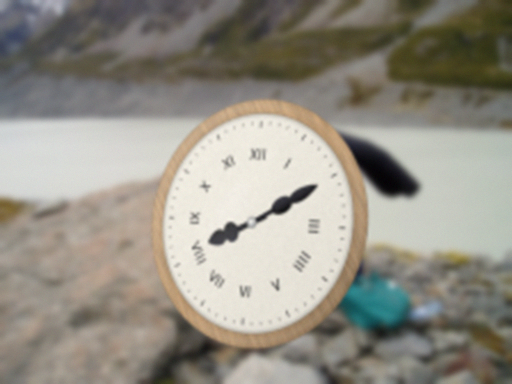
8.10
